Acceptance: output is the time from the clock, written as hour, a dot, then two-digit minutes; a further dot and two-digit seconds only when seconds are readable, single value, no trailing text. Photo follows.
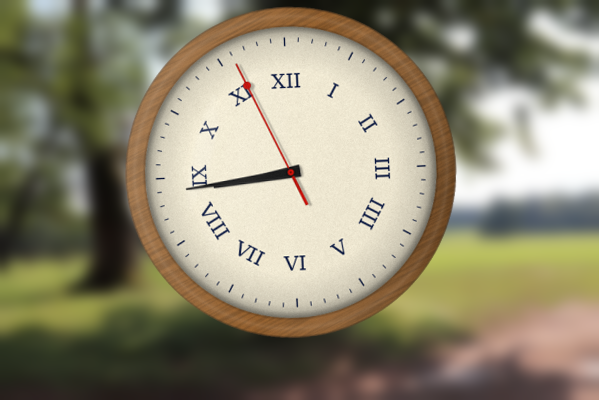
8.43.56
